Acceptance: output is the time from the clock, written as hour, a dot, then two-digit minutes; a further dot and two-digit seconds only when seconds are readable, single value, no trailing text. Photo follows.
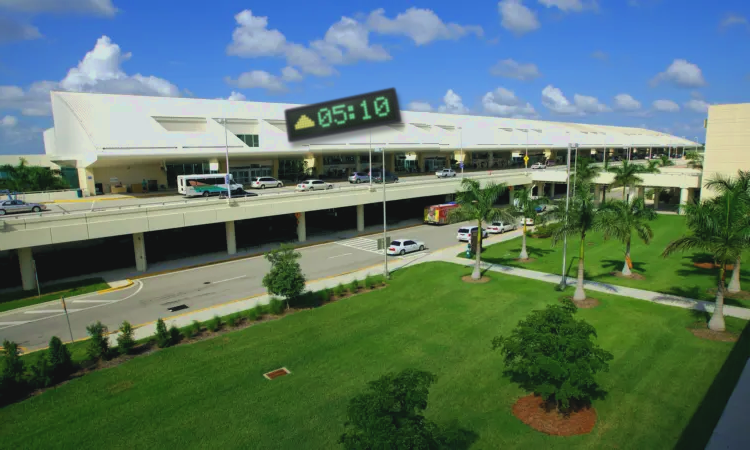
5.10
